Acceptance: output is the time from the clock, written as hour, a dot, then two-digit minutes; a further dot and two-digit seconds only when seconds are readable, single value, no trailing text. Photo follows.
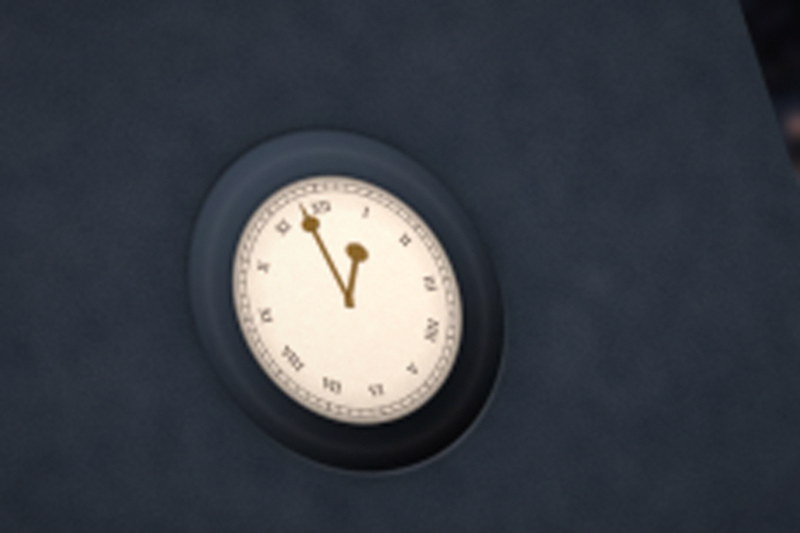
12.58
